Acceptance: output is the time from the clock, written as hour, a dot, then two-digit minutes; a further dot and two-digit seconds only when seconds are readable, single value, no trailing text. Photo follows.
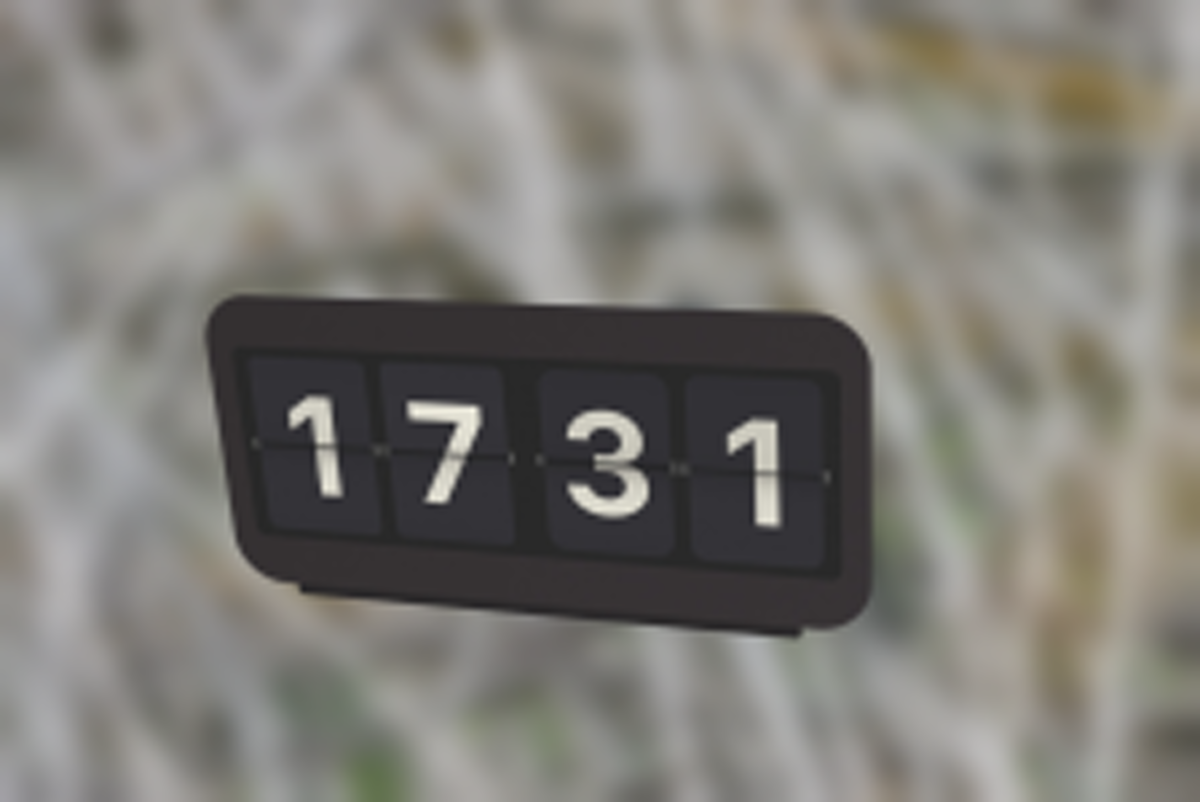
17.31
